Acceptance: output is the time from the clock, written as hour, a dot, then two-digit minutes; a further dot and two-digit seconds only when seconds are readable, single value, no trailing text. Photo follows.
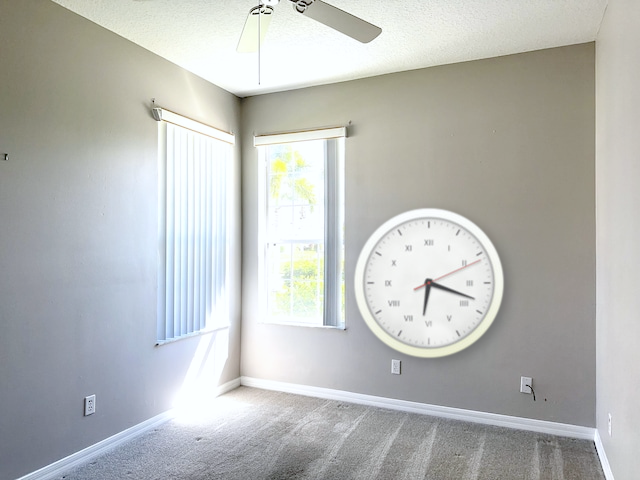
6.18.11
